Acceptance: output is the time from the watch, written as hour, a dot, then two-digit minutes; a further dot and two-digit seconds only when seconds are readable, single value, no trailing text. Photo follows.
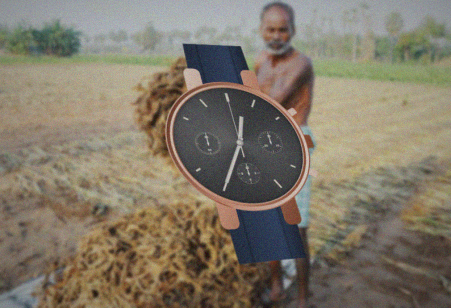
12.35
